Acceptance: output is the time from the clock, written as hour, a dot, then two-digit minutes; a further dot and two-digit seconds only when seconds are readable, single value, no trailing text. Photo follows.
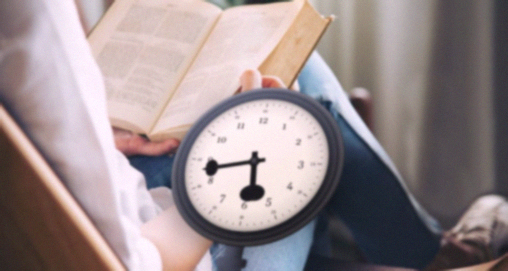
5.43
